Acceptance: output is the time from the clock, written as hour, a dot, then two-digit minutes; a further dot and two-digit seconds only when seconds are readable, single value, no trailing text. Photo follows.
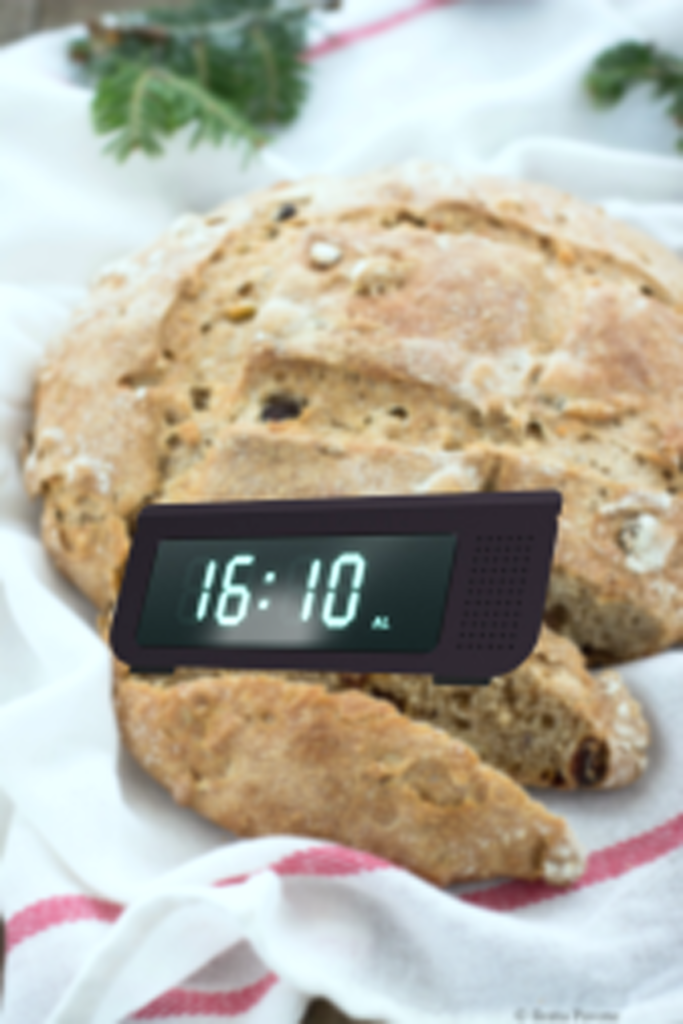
16.10
